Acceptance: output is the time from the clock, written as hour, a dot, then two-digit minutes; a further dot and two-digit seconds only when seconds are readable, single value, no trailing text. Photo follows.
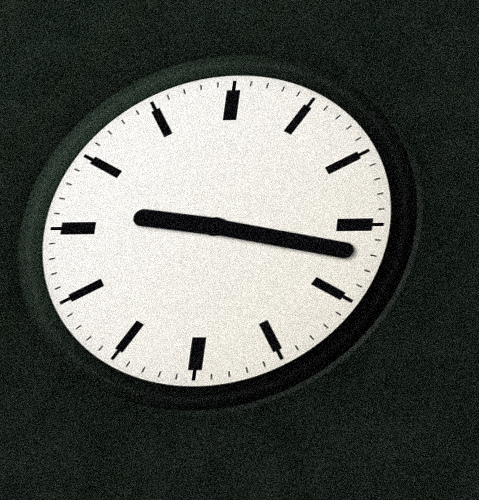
9.17
